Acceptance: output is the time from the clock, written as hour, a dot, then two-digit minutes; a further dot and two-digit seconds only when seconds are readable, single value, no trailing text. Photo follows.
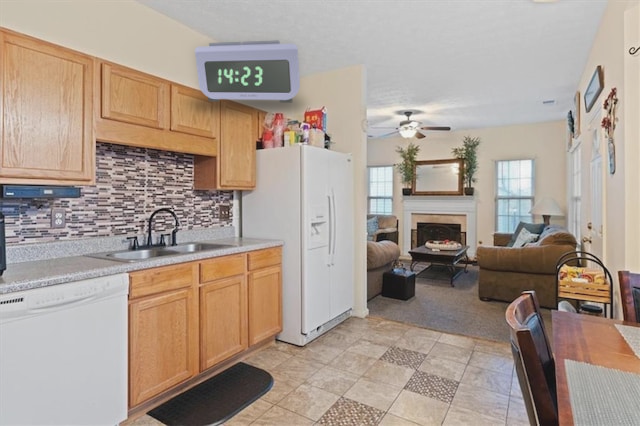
14.23
